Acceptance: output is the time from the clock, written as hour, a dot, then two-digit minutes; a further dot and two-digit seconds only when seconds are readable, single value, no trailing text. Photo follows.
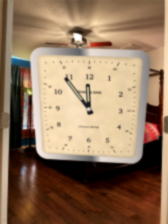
11.54
